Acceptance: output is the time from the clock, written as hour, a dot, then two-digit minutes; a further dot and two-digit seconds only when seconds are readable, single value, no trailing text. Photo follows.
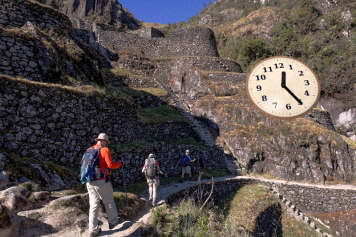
12.25
